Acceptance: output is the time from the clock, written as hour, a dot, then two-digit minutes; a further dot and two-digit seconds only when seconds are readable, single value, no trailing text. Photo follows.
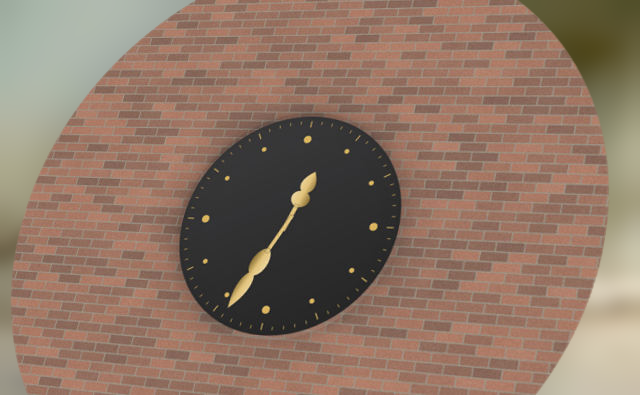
12.34
